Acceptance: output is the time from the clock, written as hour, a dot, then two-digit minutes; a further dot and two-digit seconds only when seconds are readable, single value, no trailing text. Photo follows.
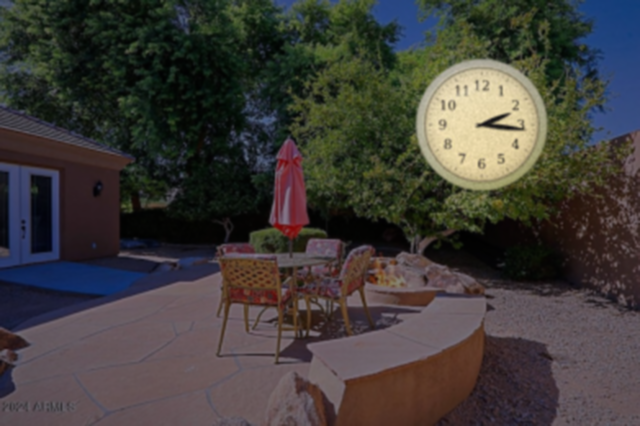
2.16
